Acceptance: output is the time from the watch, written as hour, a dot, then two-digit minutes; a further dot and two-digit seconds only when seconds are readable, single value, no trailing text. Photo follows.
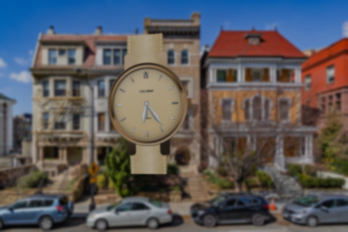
6.24
